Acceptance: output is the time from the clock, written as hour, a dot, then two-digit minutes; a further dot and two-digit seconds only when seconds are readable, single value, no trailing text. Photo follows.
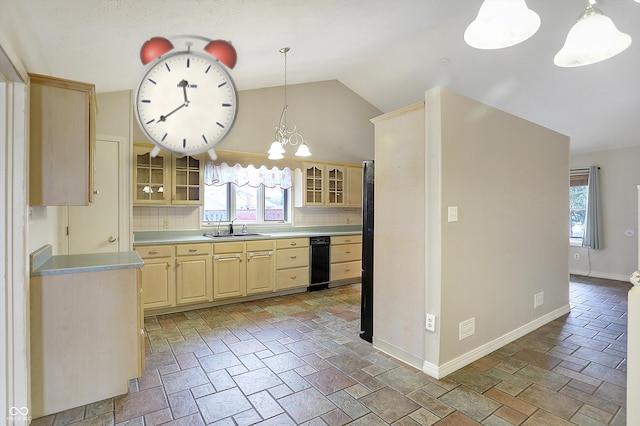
11.39
